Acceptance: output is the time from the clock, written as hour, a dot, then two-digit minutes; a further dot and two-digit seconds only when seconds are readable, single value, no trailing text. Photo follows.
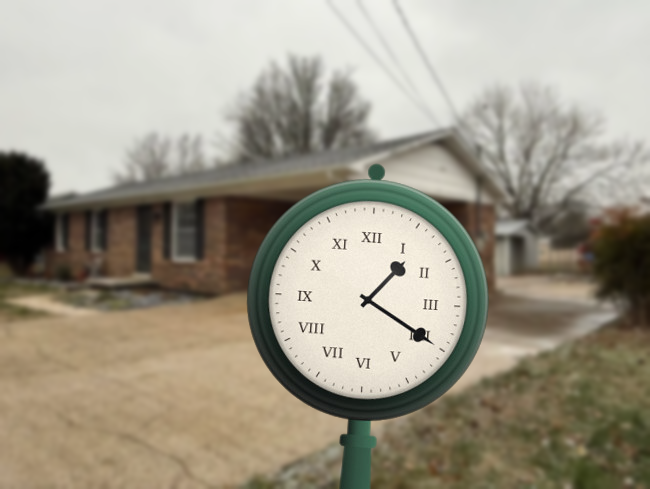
1.20
